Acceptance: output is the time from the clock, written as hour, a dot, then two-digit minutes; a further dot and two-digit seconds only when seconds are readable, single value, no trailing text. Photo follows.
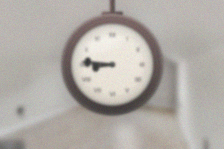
8.46
